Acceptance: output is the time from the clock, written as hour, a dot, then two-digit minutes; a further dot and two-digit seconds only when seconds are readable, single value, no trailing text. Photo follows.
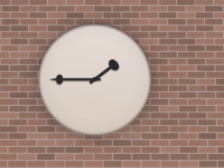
1.45
